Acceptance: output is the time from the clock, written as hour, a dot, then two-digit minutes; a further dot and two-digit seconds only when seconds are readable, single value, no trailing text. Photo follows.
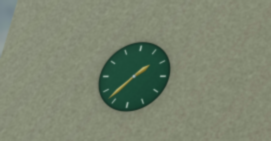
1.37
